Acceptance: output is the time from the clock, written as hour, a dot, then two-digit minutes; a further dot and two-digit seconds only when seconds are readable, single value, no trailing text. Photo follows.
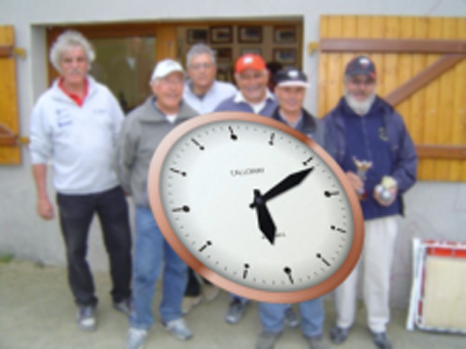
6.11
